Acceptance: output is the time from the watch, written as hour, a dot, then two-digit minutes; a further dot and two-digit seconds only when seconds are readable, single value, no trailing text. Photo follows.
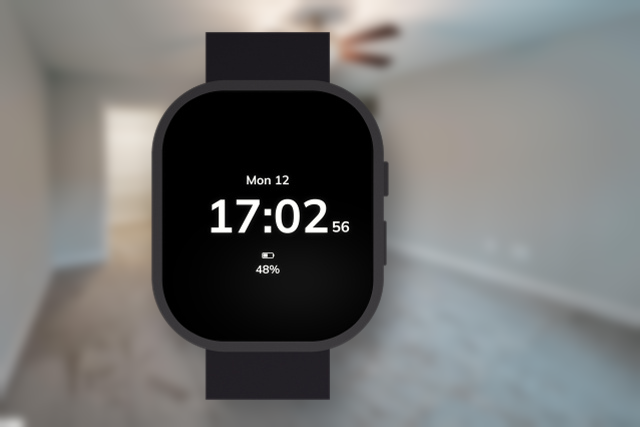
17.02.56
